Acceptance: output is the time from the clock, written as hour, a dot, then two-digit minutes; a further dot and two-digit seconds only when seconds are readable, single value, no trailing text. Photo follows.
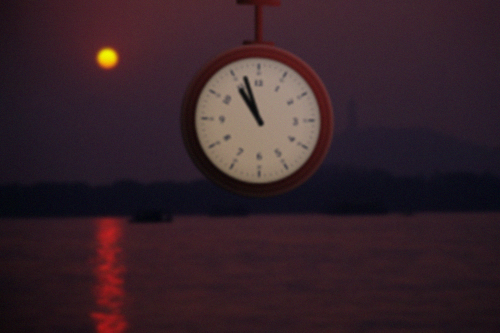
10.57
